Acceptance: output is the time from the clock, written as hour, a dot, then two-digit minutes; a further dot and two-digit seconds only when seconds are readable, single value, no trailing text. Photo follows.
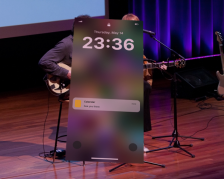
23.36
